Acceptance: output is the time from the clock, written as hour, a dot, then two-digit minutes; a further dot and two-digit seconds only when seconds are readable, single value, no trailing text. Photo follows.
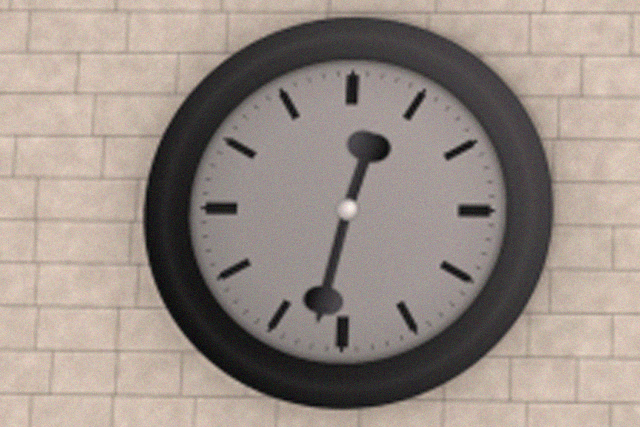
12.32
